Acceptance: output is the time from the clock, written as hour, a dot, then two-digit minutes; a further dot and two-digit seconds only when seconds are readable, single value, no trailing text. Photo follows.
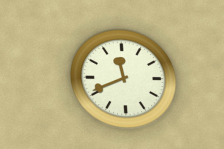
11.41
